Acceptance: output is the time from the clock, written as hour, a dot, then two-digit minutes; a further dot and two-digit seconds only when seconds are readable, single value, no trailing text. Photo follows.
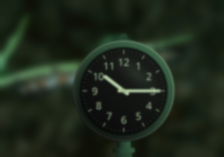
10.15
